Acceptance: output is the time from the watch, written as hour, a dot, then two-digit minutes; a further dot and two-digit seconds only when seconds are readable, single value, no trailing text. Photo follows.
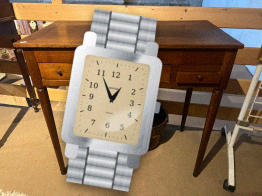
12.55
